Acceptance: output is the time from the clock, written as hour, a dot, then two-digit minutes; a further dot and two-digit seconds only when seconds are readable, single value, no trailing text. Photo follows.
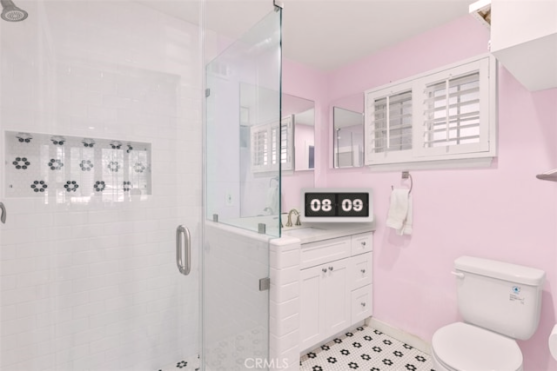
8.09
